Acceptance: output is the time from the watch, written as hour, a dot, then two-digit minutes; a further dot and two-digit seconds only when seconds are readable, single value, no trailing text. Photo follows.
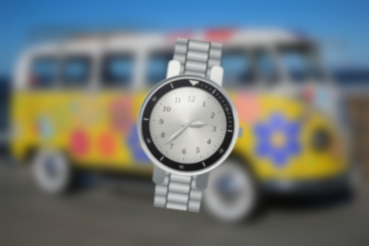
2.37
